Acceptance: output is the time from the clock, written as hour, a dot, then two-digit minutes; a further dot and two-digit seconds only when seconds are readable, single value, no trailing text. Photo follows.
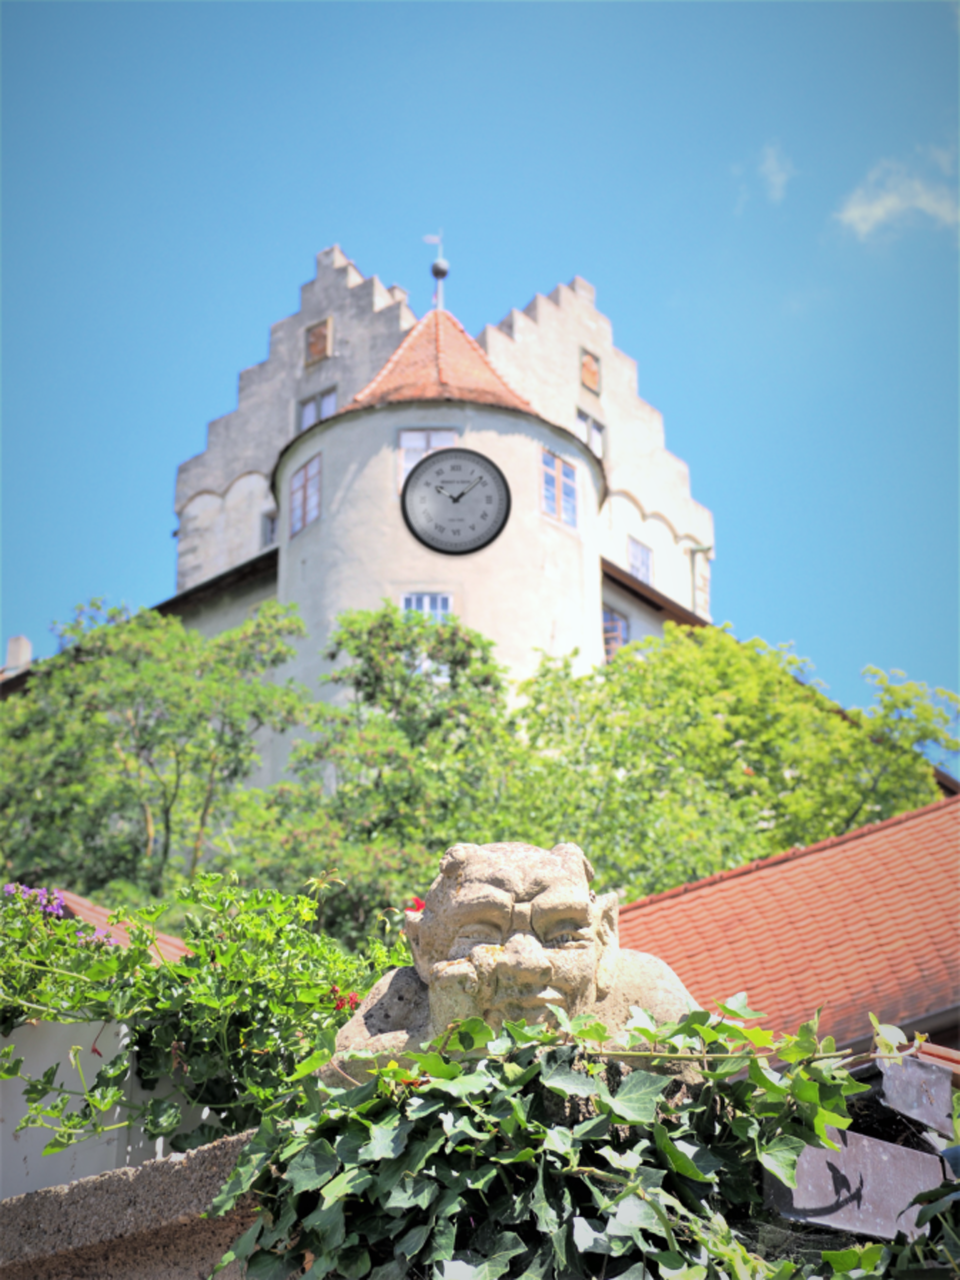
10.08
